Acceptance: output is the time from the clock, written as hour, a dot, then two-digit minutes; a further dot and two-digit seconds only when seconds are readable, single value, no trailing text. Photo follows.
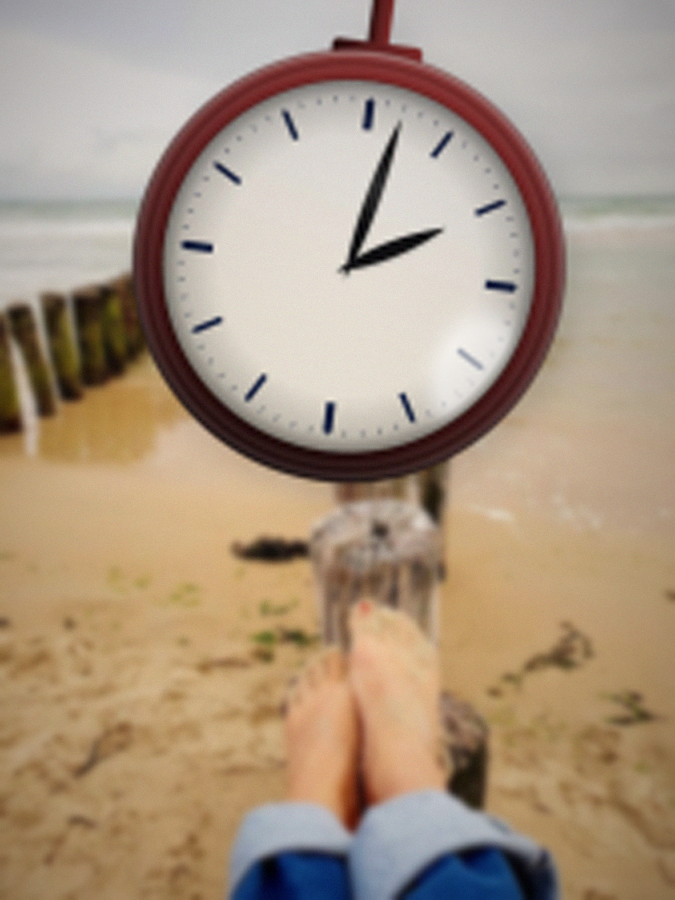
2.02
